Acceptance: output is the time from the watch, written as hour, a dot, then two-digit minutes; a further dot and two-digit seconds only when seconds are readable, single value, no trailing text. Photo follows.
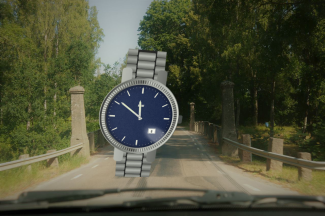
11.51
